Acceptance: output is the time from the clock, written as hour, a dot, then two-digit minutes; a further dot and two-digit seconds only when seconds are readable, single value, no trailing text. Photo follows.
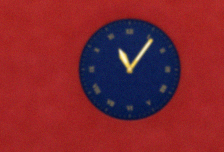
11.06
